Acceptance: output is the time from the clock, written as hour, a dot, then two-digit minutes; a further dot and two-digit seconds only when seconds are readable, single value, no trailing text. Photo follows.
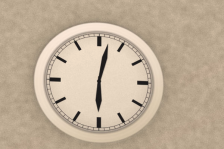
6.02
